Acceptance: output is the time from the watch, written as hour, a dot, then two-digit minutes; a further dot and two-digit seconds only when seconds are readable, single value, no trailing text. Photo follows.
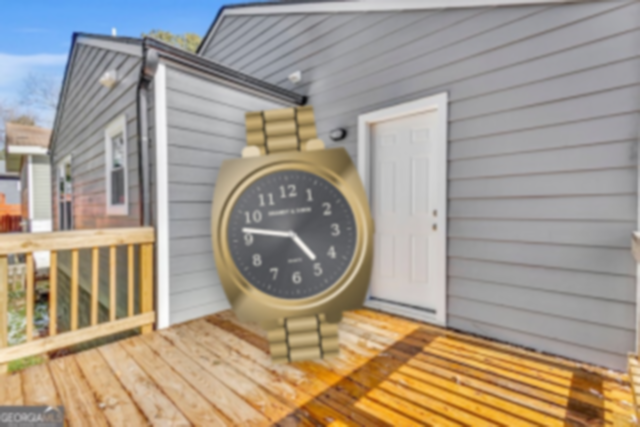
4.47
